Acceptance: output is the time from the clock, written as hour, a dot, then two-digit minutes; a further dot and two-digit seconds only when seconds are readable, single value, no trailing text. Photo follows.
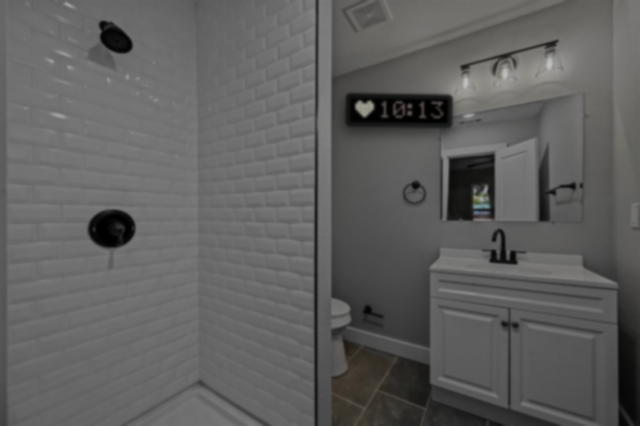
10.13
